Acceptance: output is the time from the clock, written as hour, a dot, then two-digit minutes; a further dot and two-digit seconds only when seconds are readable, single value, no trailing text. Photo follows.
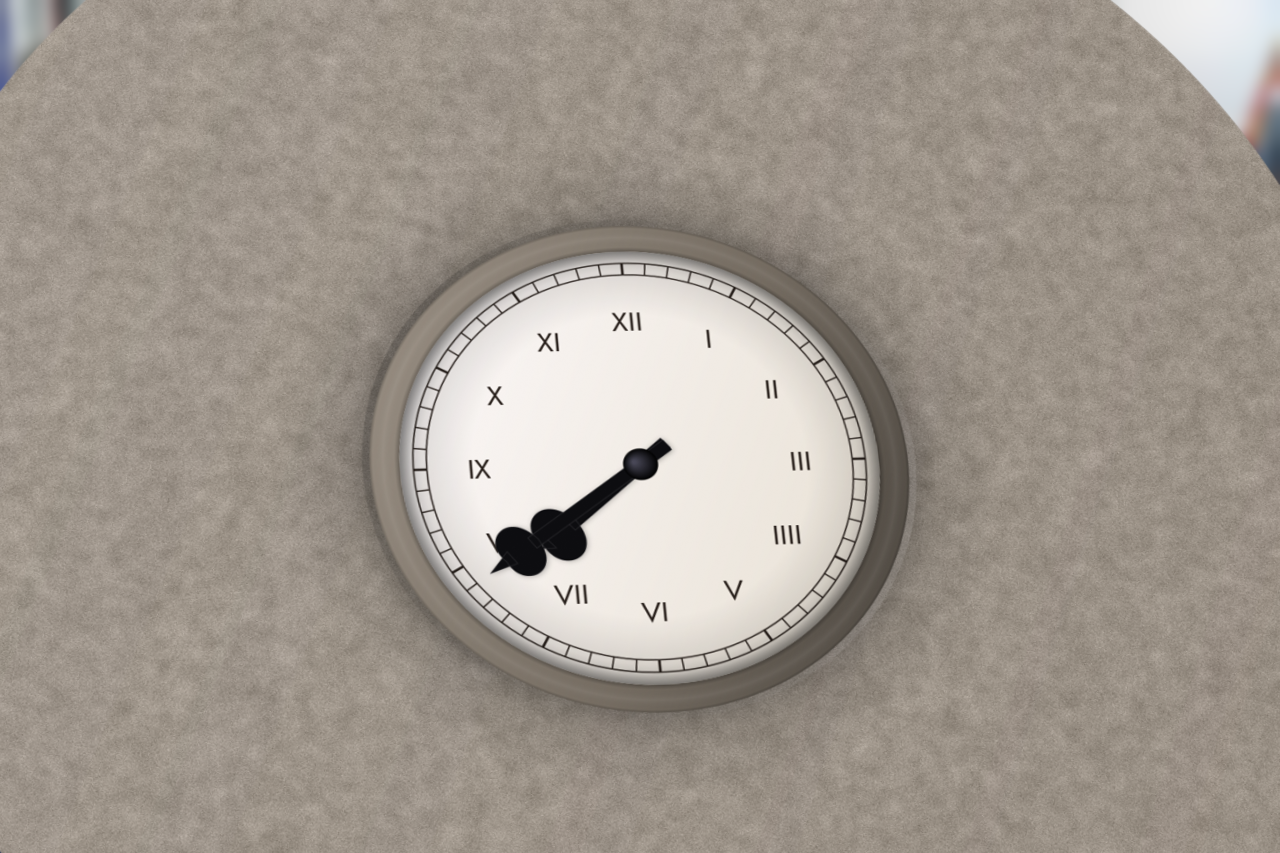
7.39
